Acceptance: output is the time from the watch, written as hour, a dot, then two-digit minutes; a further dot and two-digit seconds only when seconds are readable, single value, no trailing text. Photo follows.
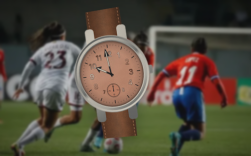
9.59
